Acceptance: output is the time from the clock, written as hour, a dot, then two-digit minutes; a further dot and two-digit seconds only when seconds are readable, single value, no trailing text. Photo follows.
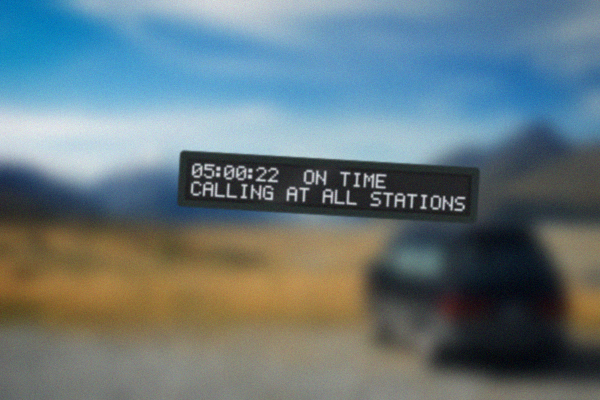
5.00.22
